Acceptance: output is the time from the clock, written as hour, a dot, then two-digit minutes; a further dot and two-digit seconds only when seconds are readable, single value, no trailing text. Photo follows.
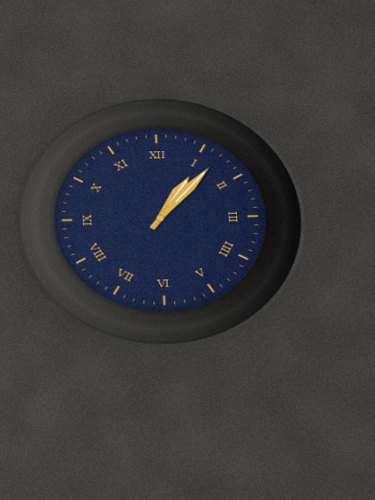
1.07
